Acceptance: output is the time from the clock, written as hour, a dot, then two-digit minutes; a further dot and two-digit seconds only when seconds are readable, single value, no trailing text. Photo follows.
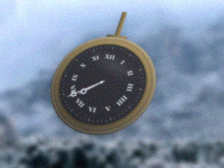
7.39
